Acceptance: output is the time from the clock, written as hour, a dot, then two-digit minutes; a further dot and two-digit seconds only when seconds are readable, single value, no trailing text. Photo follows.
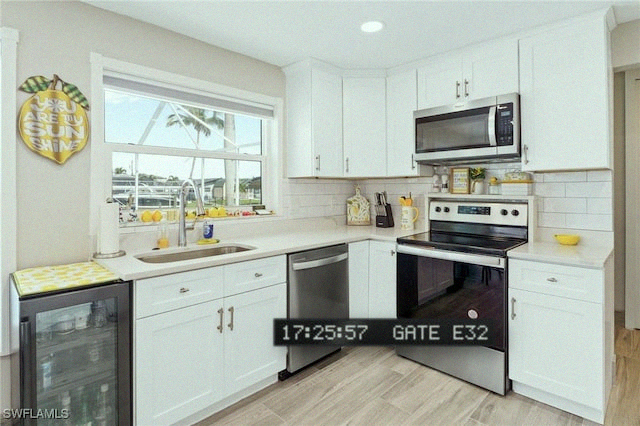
17.25.57
